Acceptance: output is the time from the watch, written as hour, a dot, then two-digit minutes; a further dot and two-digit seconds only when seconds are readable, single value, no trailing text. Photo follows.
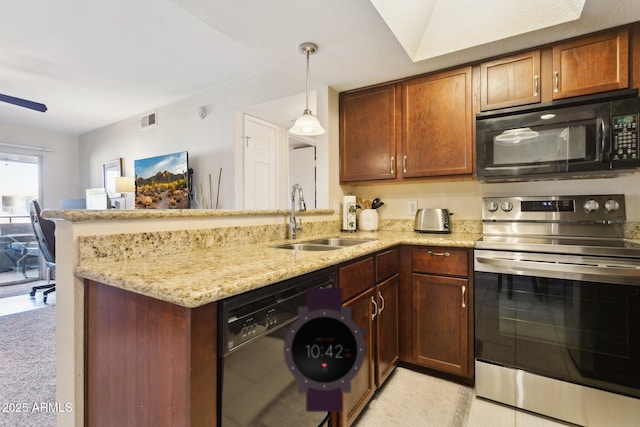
10.42
